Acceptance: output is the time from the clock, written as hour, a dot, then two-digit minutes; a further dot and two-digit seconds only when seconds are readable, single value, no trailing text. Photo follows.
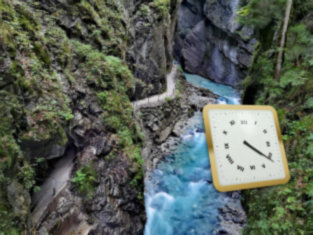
4.21
